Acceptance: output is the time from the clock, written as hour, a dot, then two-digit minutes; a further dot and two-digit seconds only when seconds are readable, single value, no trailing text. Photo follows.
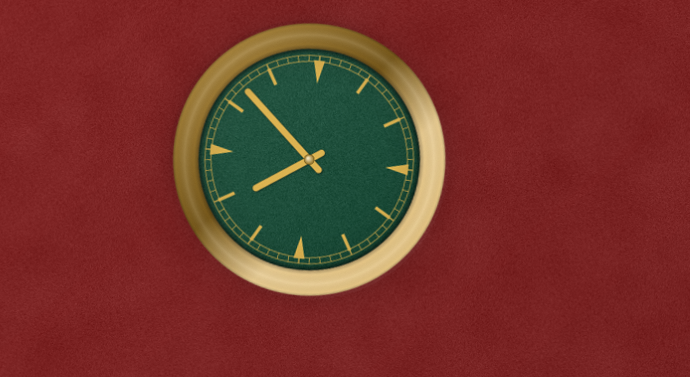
7.52
